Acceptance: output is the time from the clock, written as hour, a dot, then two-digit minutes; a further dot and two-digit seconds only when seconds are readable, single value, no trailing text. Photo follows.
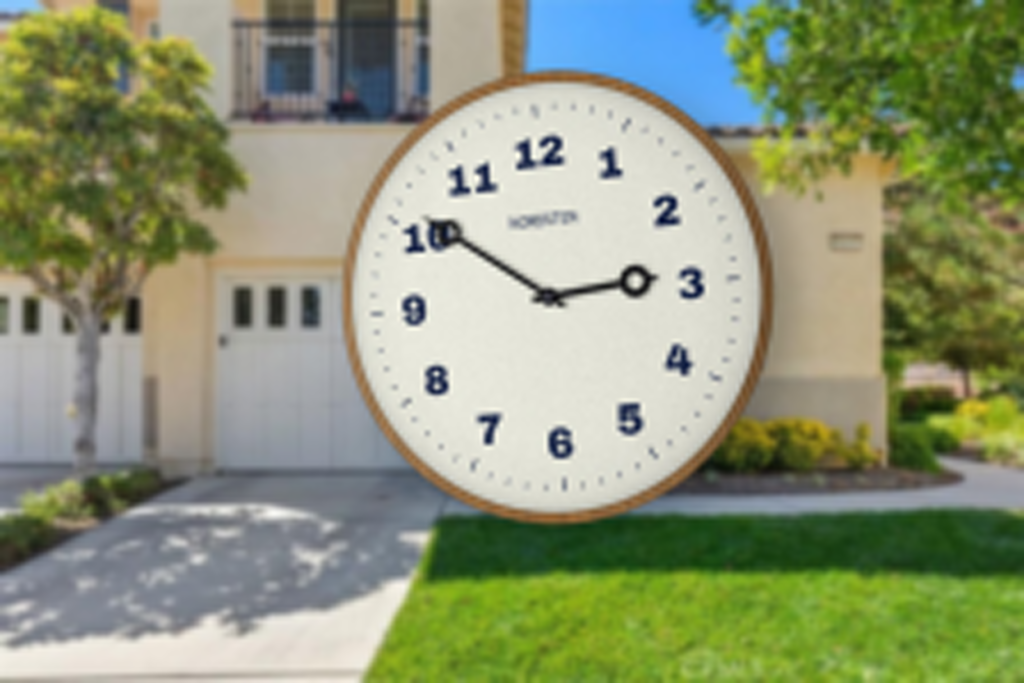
2.51
